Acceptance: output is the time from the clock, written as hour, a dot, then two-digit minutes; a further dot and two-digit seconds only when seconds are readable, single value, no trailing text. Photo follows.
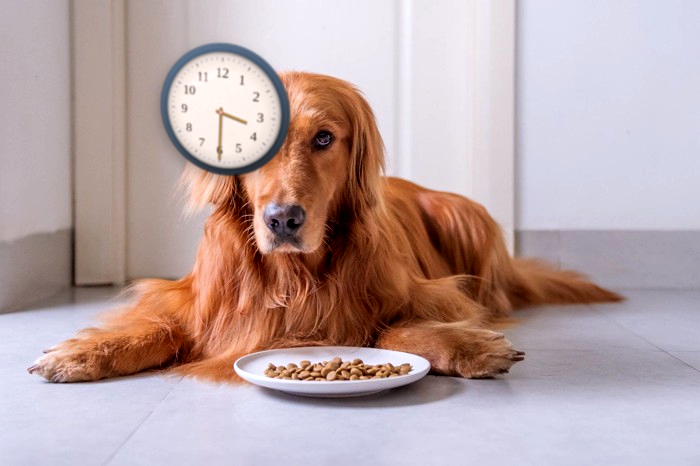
3.30
